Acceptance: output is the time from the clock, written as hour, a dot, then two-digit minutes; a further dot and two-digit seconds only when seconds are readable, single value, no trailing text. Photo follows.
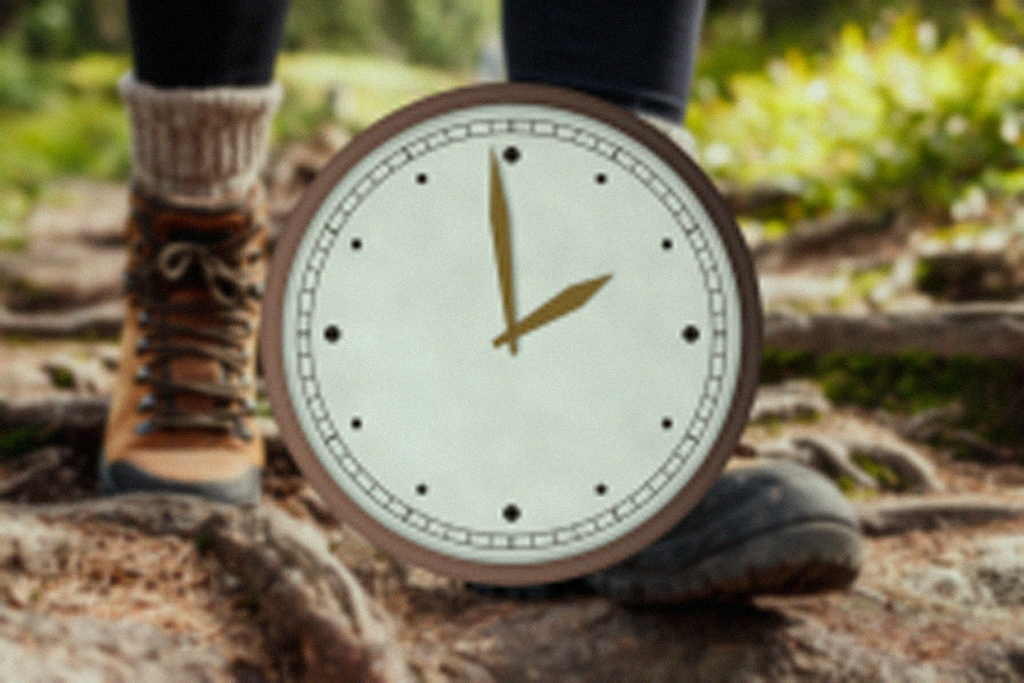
1.59
